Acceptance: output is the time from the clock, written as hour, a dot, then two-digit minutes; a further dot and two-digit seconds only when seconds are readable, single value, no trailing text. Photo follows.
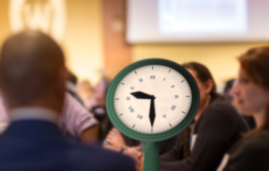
9.30
